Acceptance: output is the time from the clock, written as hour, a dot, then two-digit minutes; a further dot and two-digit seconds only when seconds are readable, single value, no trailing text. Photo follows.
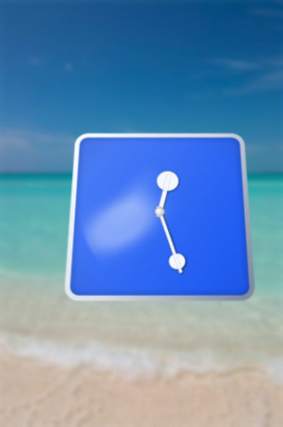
12.27
